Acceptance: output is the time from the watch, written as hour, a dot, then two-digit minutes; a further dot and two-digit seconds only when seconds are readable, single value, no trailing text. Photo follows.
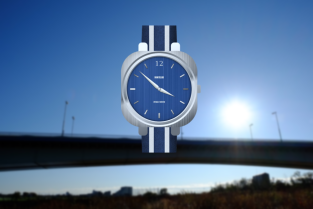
3.52
